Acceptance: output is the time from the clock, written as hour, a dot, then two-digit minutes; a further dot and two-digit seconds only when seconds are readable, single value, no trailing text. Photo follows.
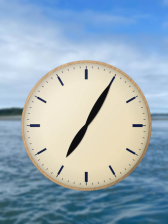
7.05
